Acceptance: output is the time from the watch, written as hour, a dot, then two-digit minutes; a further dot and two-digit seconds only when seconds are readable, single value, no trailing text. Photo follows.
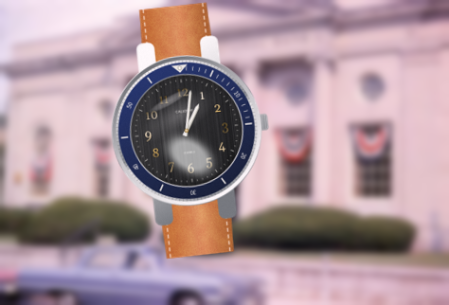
1.02
